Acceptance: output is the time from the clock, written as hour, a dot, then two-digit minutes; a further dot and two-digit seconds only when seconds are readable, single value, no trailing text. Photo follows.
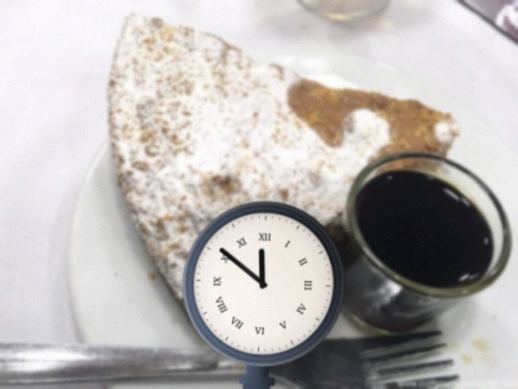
11.51
